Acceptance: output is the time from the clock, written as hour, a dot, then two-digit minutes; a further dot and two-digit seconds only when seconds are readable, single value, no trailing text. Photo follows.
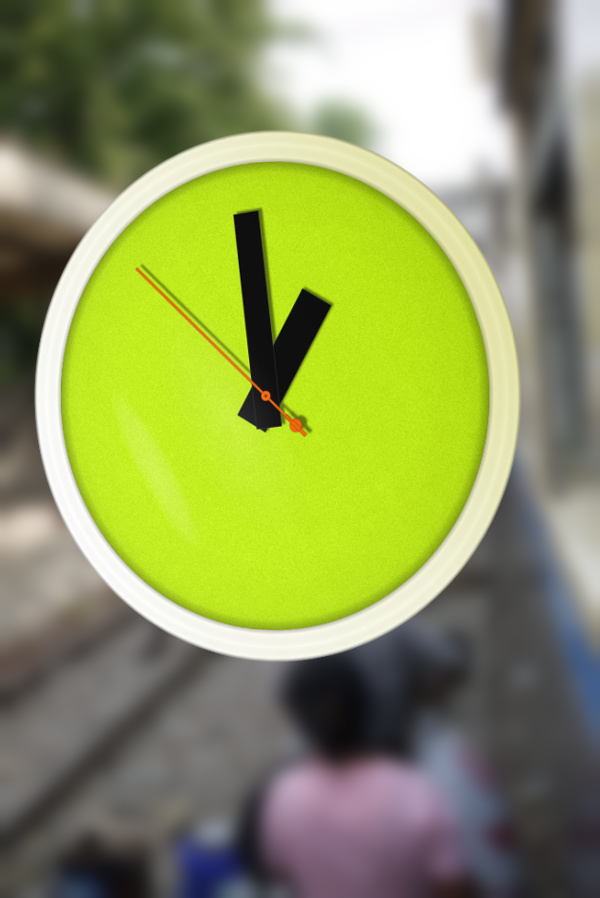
12.58.52
